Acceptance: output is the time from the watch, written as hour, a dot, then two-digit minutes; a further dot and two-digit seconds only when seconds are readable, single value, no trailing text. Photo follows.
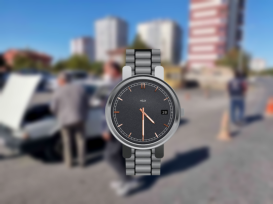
4.30
